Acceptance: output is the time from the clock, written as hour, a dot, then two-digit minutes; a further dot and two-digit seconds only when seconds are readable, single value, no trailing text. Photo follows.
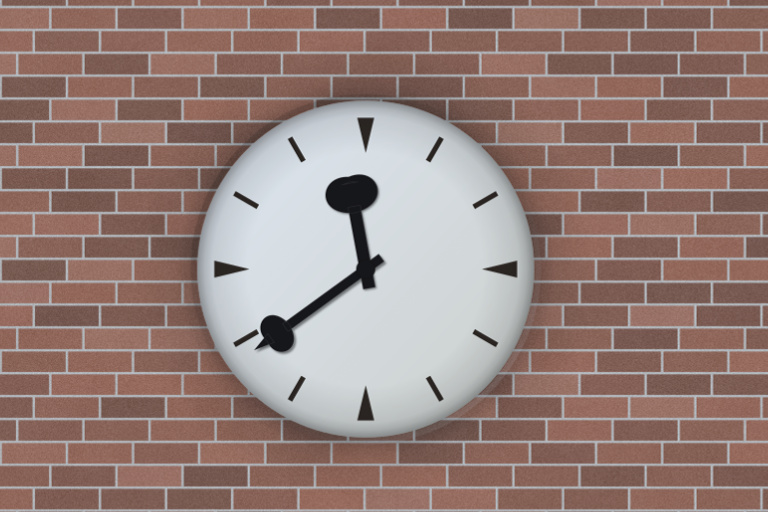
11.39
